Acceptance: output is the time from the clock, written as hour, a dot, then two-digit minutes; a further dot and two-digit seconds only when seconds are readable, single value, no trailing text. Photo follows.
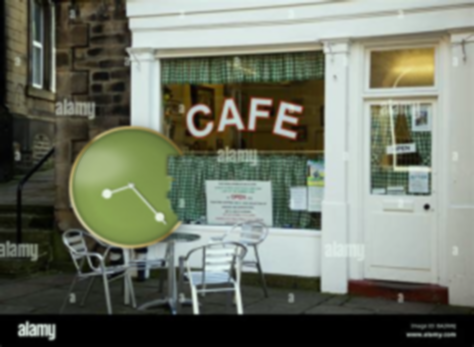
8.23
